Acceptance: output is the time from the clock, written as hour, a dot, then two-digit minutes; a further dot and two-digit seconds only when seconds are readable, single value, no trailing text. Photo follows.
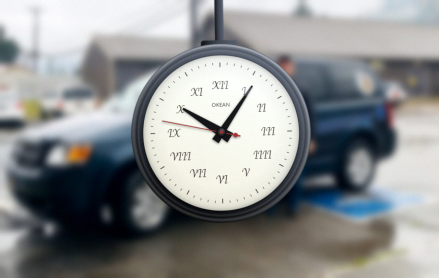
10.05.47
